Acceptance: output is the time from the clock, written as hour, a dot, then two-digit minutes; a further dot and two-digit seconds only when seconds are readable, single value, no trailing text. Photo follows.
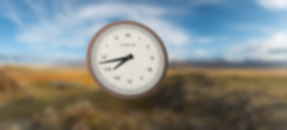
7.43
